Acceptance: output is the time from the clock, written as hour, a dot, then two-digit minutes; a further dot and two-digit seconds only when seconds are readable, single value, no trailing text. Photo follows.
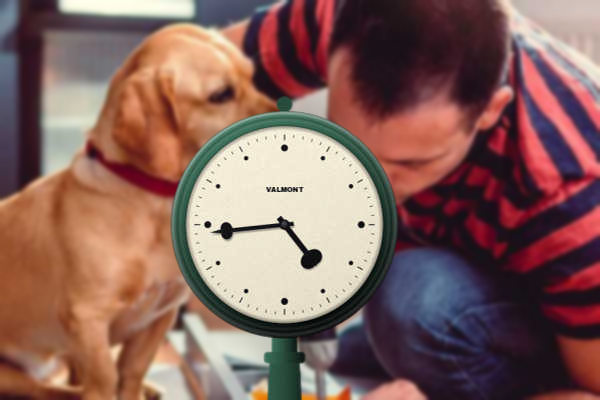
4.44
